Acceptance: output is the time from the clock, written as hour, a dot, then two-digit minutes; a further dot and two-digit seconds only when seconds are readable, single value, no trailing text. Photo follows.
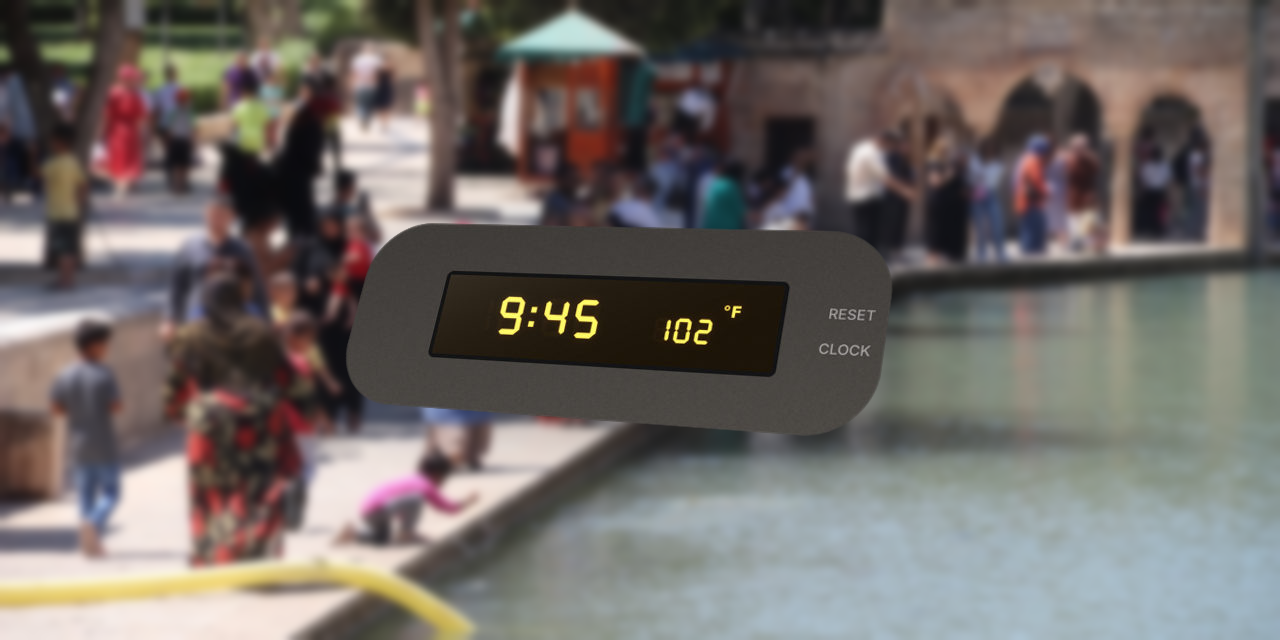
9.45
